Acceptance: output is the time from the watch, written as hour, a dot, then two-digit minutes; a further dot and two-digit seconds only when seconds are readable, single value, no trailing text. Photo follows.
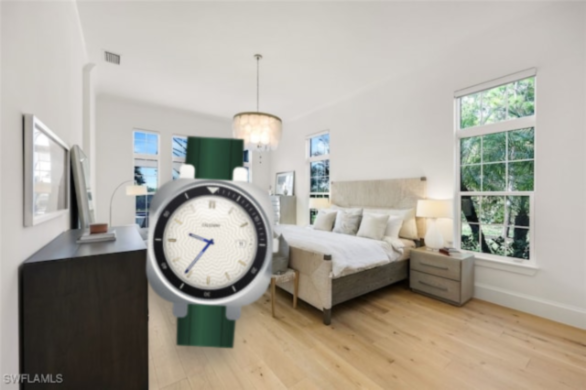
9.36
